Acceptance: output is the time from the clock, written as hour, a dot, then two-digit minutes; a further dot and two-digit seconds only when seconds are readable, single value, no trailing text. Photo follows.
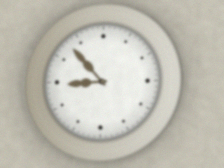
8.53
